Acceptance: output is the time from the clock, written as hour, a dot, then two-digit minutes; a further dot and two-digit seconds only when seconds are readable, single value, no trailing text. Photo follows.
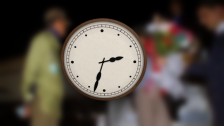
2.33
